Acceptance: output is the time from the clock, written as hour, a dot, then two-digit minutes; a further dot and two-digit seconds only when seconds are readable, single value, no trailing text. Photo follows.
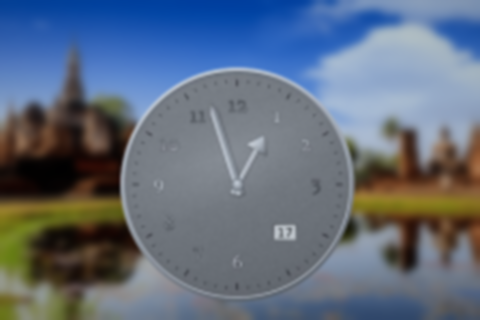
12.57
